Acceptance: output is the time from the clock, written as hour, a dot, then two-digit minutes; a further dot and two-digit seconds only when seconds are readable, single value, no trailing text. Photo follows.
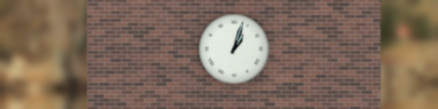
1.03
